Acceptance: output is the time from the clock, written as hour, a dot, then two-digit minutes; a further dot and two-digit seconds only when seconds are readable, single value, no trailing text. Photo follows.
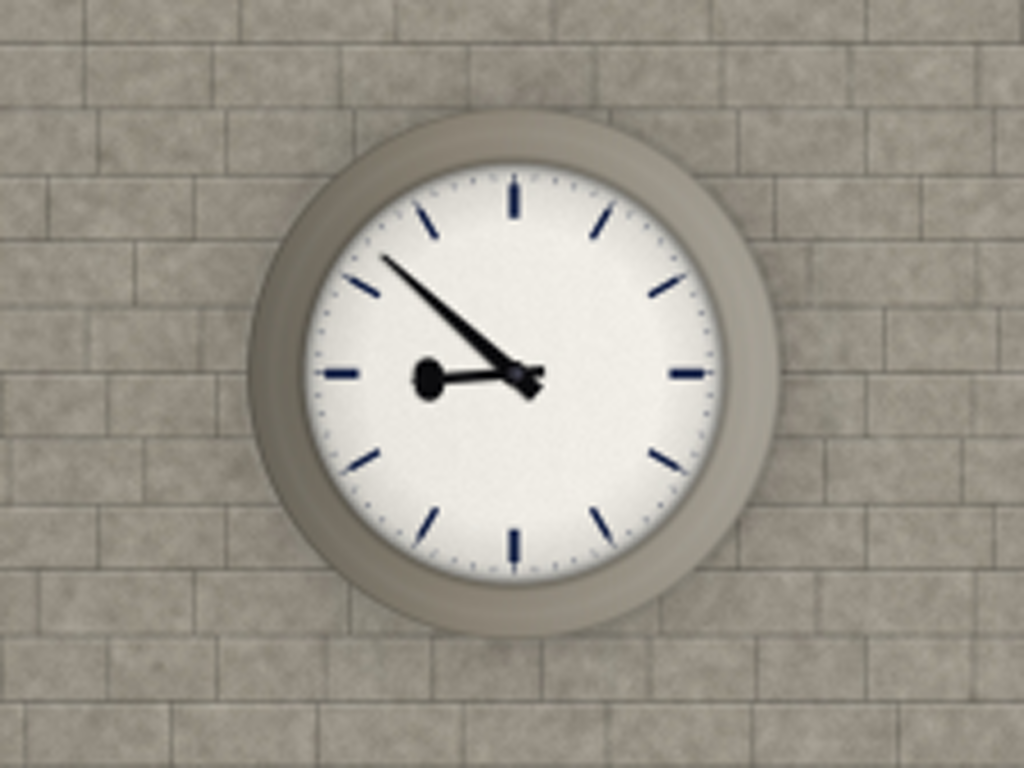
8.52
